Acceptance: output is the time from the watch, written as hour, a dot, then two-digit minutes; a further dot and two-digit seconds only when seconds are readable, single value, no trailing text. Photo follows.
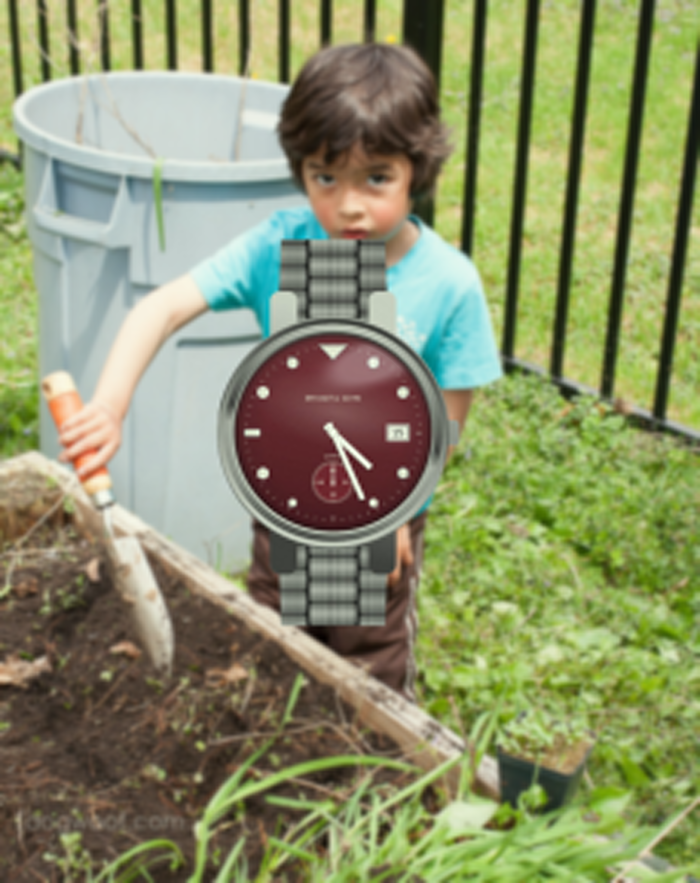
4.26
